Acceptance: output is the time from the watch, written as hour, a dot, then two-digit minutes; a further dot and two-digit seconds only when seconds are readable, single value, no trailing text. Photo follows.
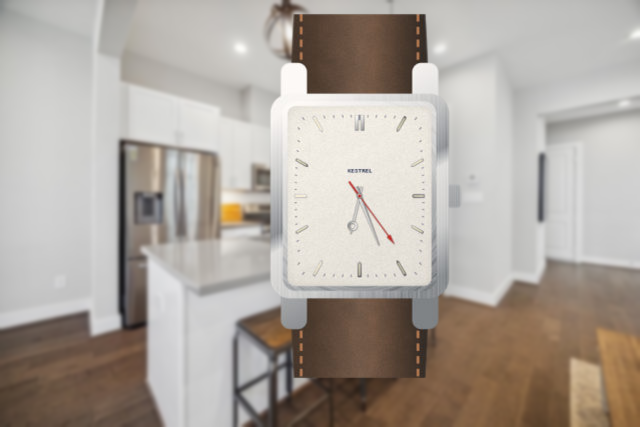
6.26.24
